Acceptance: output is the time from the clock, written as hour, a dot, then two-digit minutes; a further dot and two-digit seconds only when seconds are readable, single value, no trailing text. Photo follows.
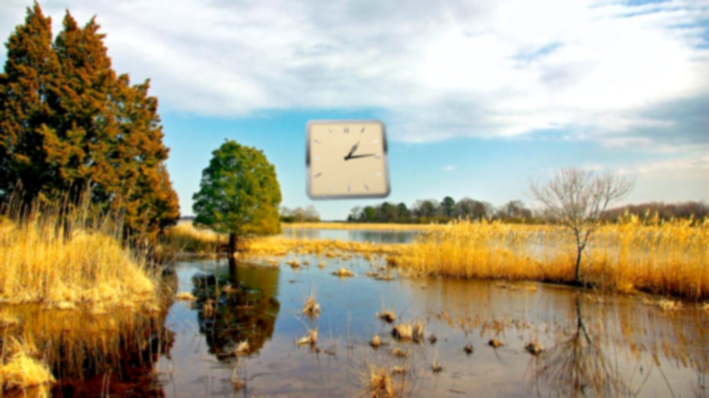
1.14
